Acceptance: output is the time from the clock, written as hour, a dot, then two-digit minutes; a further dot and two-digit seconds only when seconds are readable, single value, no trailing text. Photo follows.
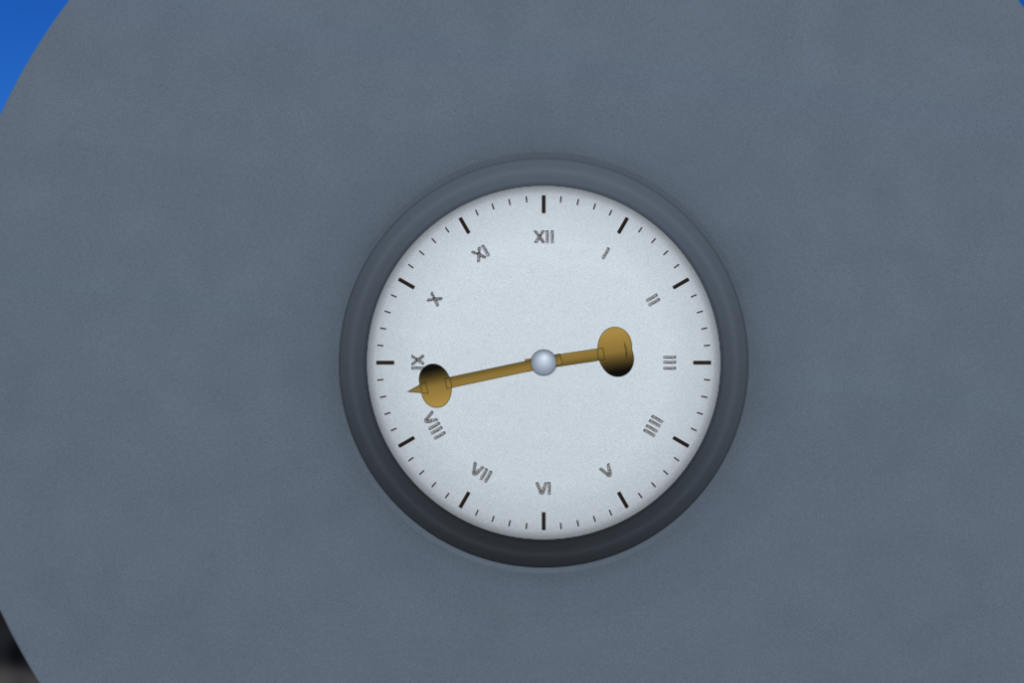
2.43
